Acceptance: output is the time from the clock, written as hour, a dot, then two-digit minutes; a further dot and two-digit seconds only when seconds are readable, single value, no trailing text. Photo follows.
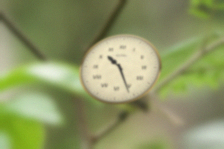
10.26
